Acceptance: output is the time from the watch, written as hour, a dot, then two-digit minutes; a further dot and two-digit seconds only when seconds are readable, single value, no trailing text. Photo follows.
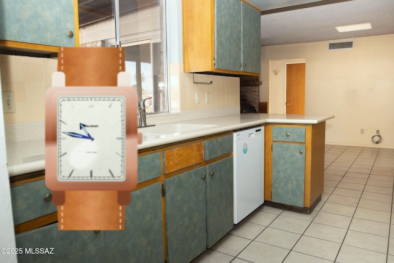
10.47
